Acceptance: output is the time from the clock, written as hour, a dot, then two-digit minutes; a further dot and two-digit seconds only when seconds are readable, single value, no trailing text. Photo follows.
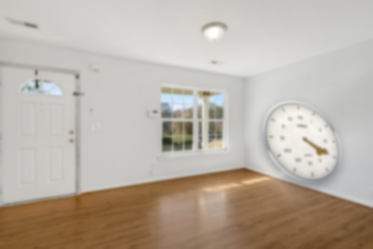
4.20
